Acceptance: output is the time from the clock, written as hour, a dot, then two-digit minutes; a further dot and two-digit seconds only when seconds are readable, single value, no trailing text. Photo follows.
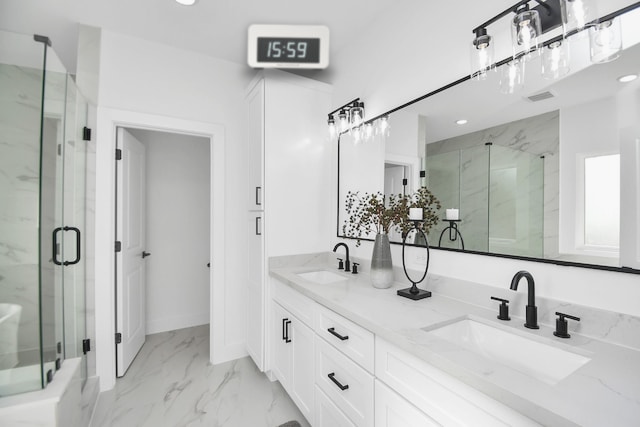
15.59
